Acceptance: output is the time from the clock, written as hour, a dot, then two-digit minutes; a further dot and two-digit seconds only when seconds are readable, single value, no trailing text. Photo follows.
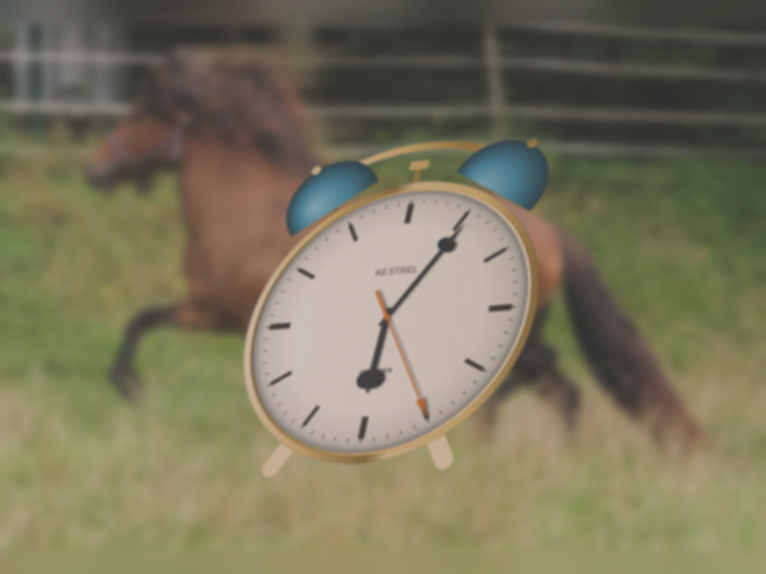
6.05.25
